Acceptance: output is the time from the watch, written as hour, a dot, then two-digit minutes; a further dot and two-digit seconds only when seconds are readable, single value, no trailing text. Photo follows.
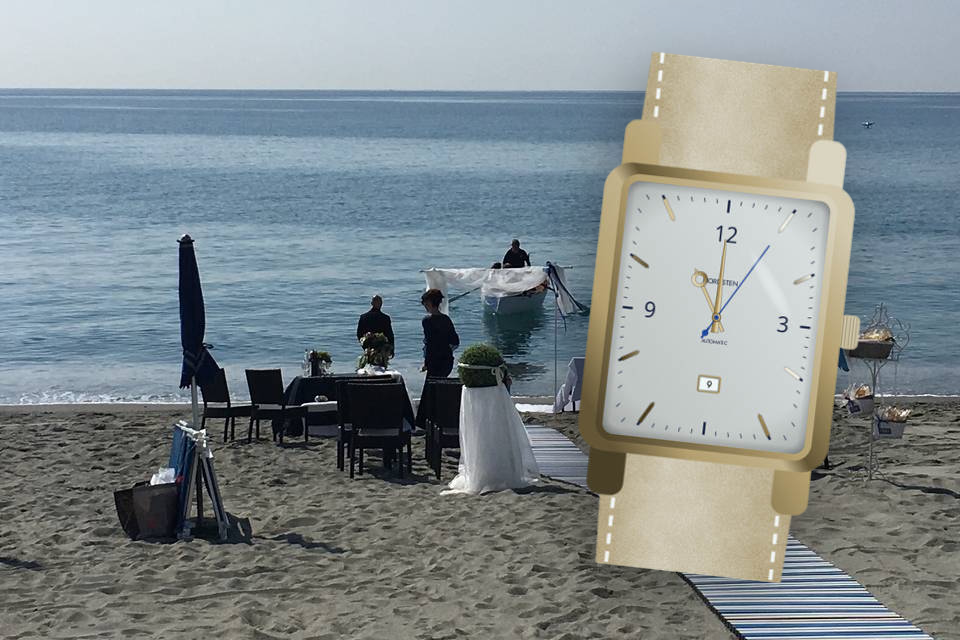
11.00.05
